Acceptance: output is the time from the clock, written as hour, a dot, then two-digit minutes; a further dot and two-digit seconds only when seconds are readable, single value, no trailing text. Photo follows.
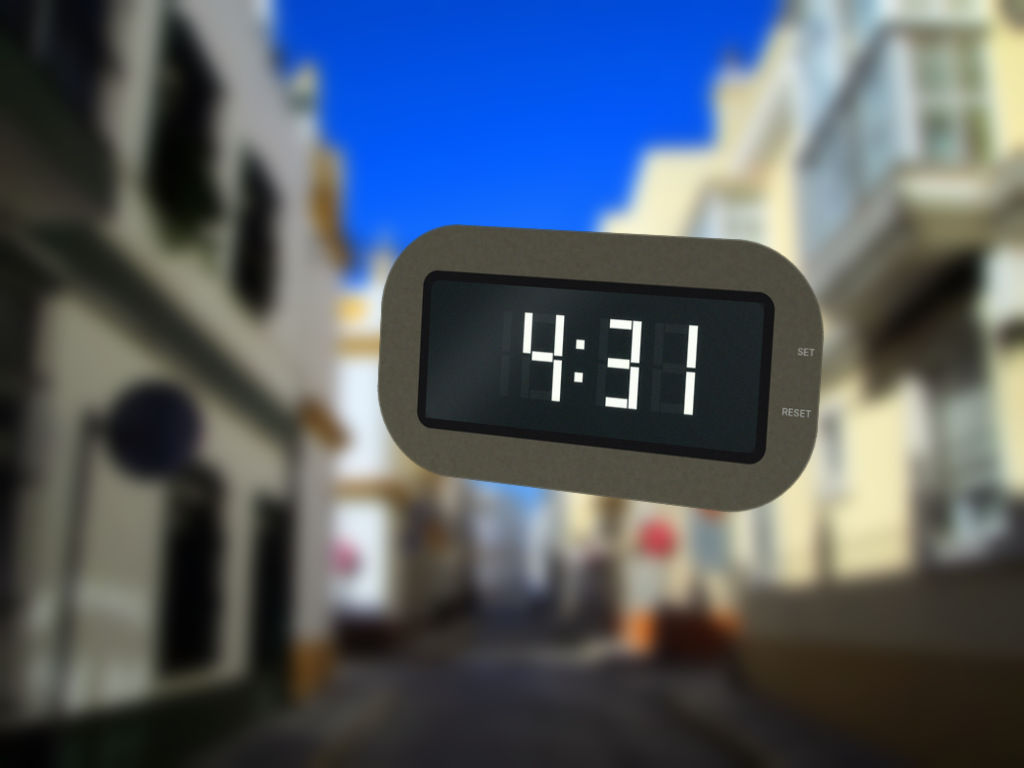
4.31
